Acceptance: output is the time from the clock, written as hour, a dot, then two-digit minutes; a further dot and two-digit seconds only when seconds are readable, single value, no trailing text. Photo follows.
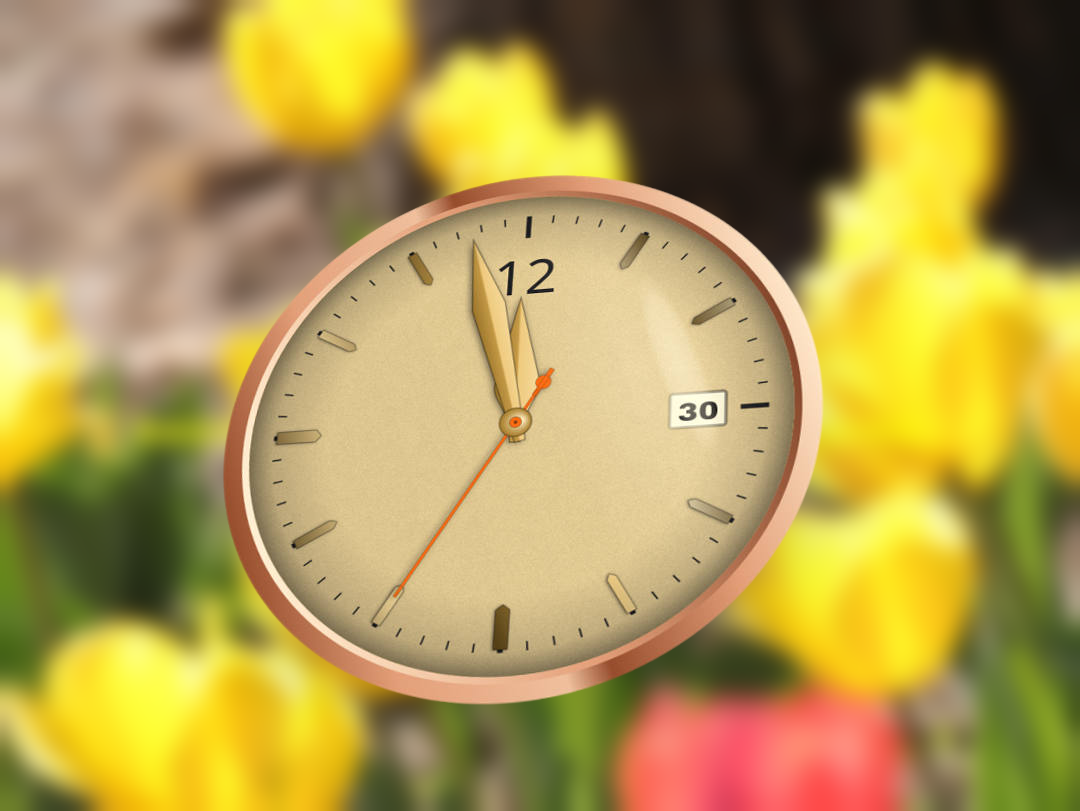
11.57.35
